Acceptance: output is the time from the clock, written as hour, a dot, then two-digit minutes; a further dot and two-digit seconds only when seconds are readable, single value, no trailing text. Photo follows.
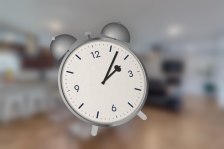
2.07
